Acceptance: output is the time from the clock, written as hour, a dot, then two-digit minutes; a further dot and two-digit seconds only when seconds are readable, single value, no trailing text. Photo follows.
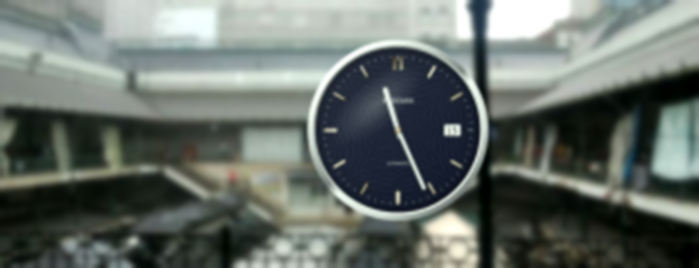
11.26
